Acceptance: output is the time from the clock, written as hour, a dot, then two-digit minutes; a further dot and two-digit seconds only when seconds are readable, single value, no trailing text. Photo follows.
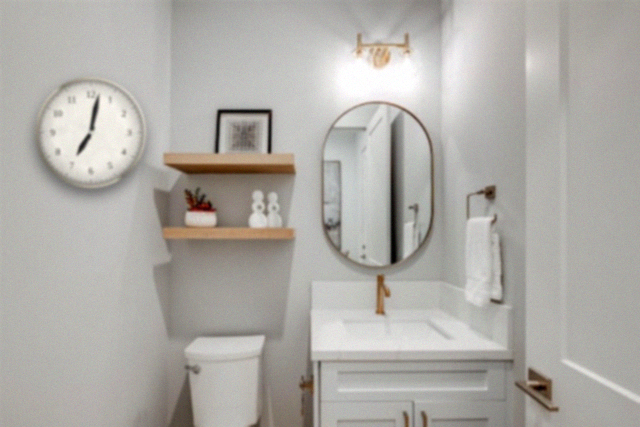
7.02
